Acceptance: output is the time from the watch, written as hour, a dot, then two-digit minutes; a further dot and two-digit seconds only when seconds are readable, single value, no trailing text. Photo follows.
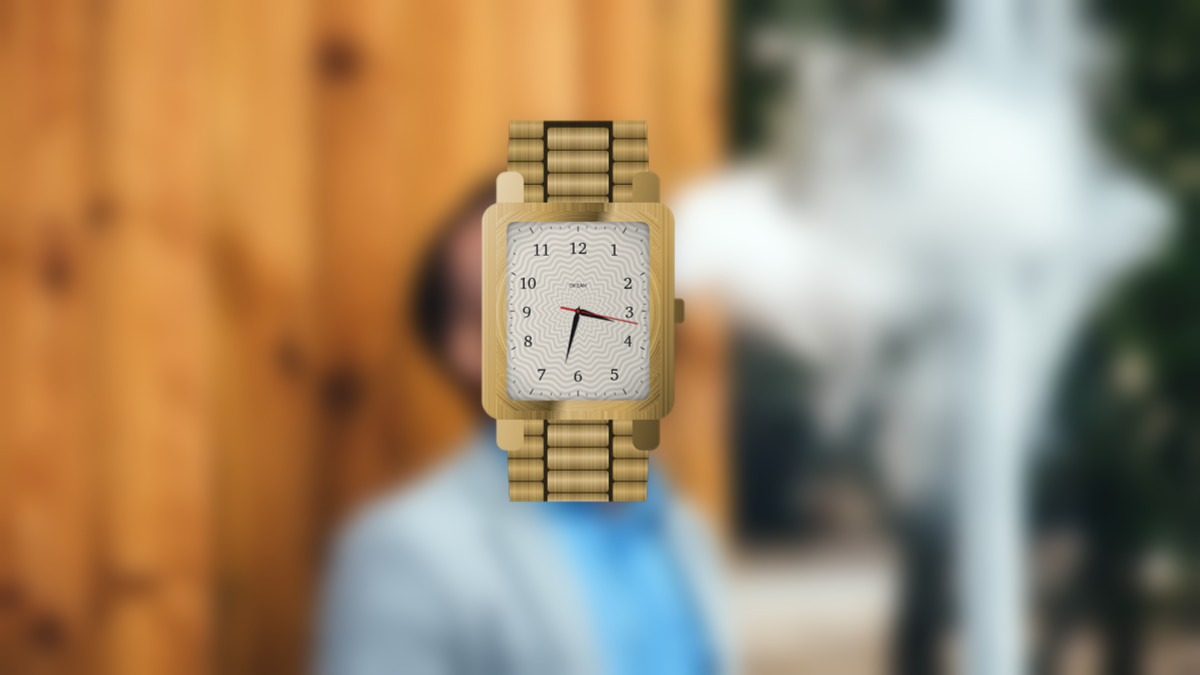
3.32.17
